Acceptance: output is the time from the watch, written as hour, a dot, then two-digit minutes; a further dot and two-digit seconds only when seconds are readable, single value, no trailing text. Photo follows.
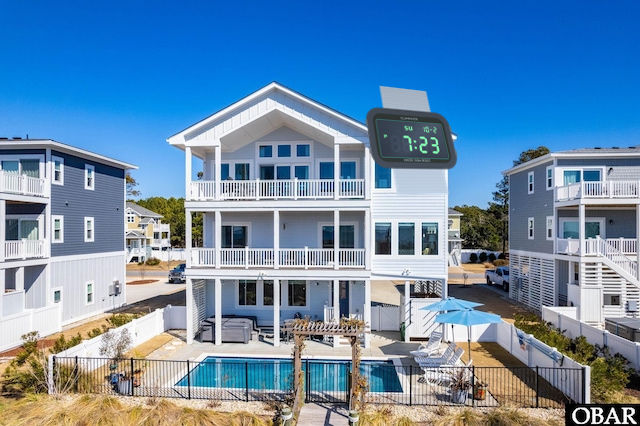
7.23
